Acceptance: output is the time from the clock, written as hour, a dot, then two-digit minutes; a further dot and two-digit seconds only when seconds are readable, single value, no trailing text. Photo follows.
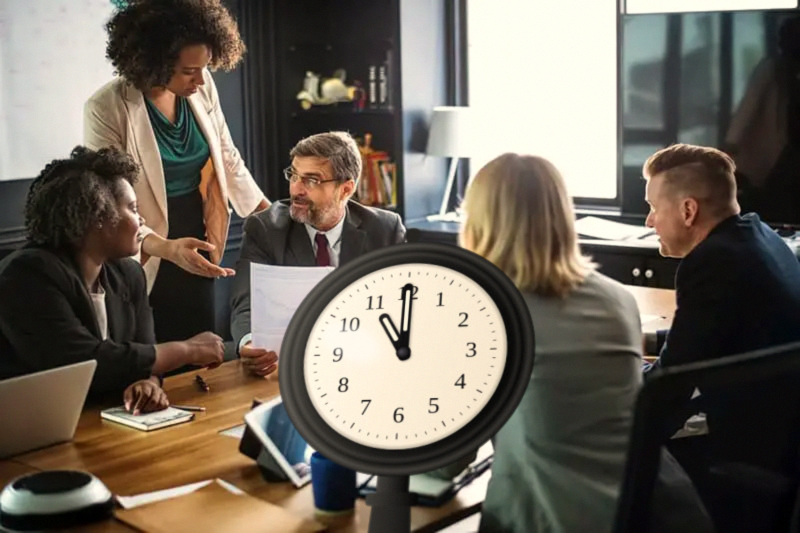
11.00
